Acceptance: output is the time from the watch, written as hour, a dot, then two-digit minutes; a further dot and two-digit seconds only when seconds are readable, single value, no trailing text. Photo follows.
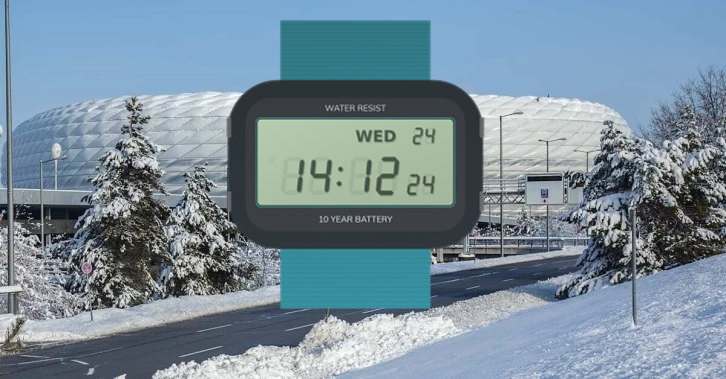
14.12.24
